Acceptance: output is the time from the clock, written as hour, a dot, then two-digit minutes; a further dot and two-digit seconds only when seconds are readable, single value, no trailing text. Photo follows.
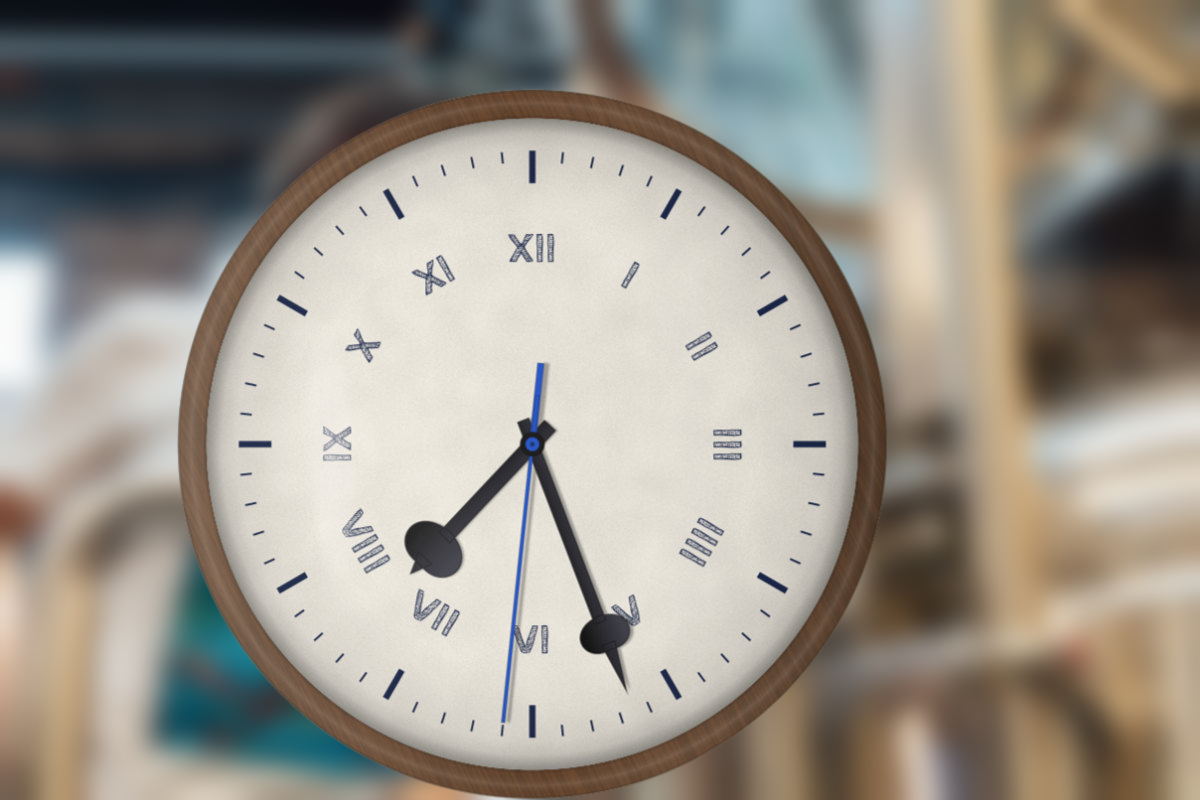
7.26.31
